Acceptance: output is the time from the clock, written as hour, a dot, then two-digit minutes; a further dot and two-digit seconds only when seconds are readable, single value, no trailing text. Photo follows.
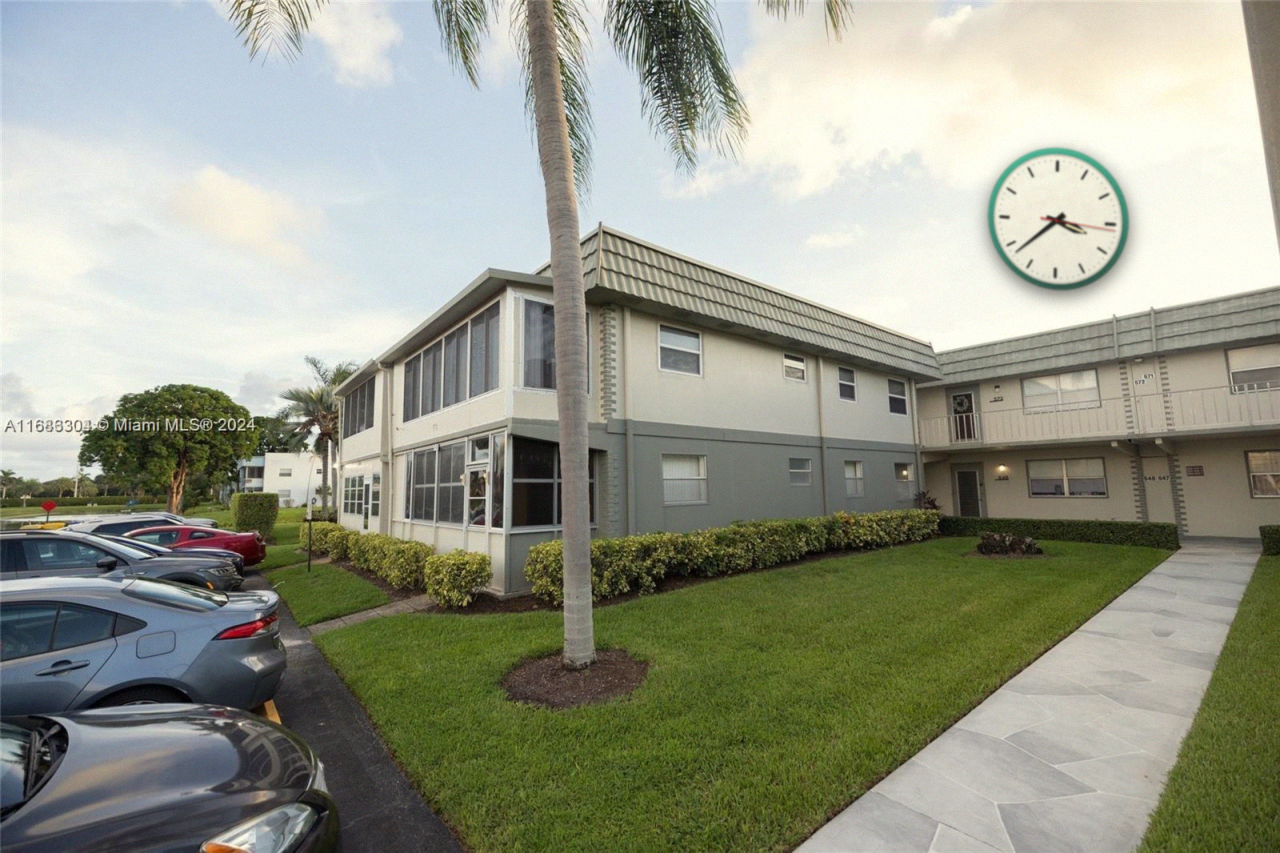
3.38.16
